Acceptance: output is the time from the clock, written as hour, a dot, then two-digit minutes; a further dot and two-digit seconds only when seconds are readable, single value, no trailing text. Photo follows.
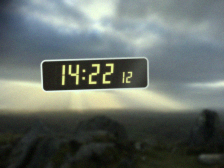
14.22.12
